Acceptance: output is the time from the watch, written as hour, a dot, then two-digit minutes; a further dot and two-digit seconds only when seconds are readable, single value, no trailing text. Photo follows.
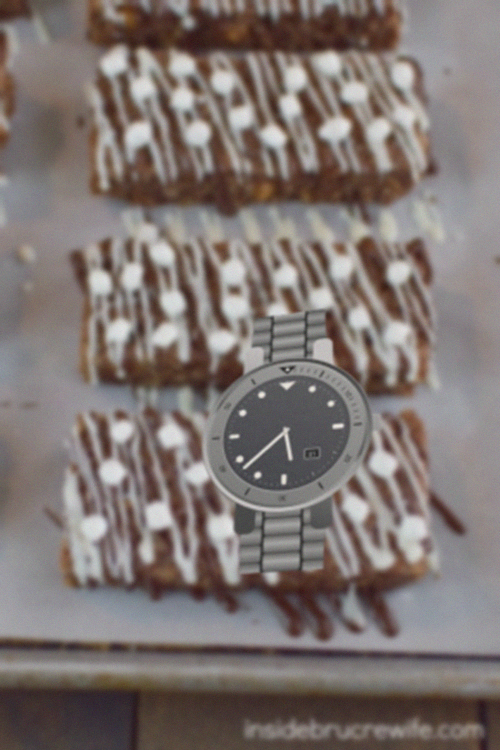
5.38
